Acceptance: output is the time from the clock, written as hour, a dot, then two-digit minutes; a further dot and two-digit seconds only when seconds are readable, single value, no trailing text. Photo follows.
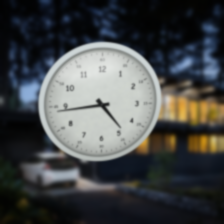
4.44
